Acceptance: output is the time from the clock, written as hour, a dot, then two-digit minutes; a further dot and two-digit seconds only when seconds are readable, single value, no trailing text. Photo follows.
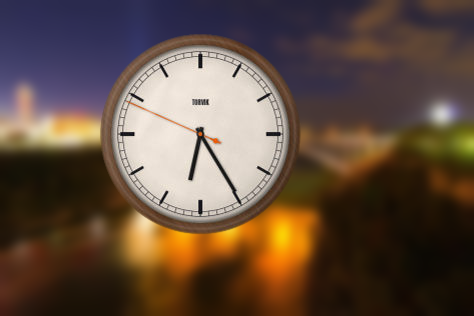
6.24.49
